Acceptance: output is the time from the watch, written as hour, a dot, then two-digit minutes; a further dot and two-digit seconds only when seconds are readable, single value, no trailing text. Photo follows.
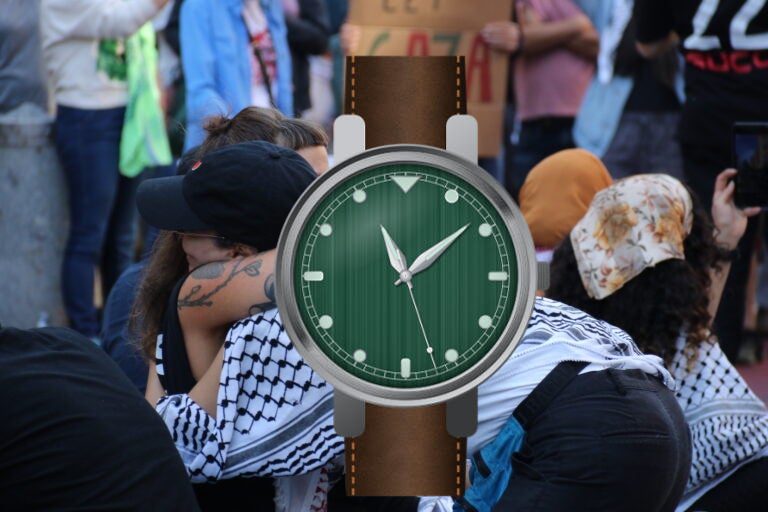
11.08.27
